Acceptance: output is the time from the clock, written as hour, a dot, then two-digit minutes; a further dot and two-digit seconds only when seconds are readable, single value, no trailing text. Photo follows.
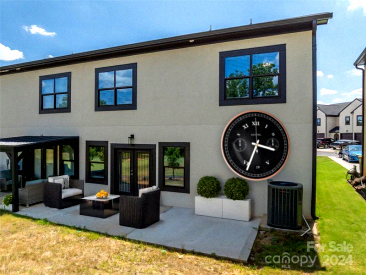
3.34
